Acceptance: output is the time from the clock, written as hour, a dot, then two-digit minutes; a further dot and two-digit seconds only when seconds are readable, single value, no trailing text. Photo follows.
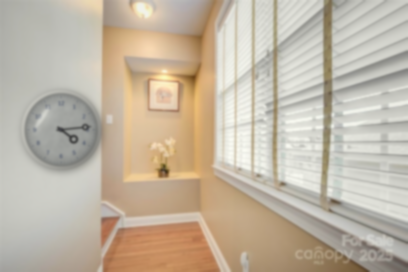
4.14
